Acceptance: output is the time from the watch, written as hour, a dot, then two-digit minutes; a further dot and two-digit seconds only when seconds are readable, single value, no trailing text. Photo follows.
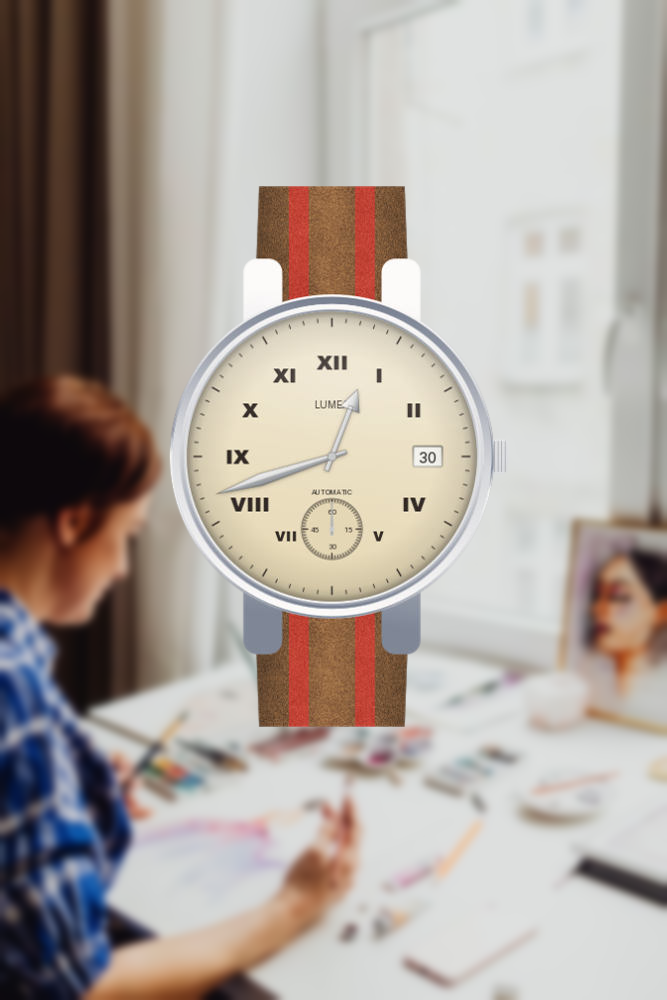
12.42
